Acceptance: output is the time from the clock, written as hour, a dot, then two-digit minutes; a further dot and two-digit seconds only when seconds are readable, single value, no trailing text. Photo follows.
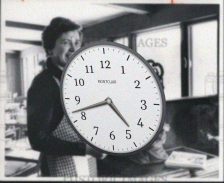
4.42
